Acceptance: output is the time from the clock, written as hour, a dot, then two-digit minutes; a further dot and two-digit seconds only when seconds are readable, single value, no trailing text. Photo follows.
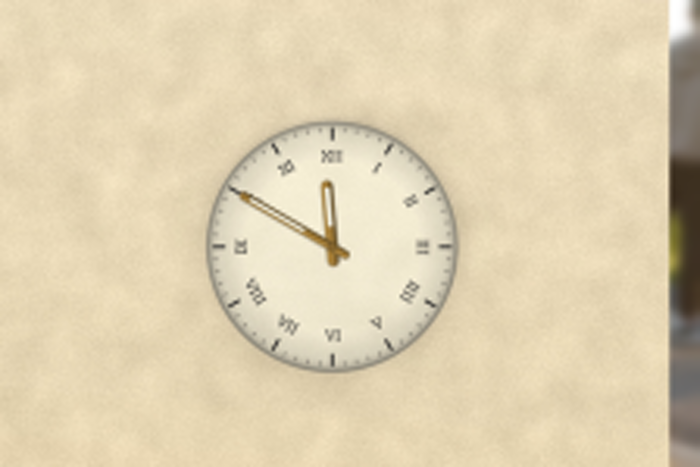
11.50
